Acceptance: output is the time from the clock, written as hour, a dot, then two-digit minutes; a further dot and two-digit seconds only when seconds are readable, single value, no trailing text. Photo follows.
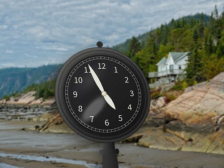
4.56
